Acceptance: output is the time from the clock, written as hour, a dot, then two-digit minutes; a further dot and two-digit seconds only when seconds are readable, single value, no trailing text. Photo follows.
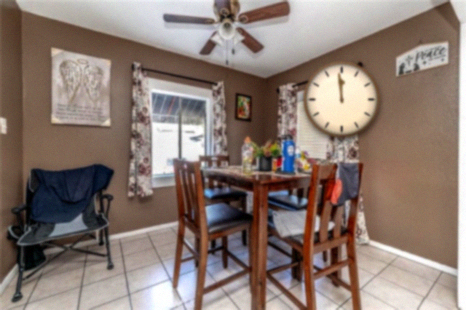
11.59
